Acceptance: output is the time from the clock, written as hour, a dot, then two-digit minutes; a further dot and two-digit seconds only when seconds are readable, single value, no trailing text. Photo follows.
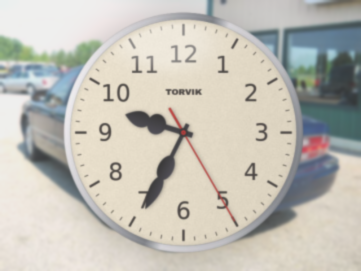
9.34.25
